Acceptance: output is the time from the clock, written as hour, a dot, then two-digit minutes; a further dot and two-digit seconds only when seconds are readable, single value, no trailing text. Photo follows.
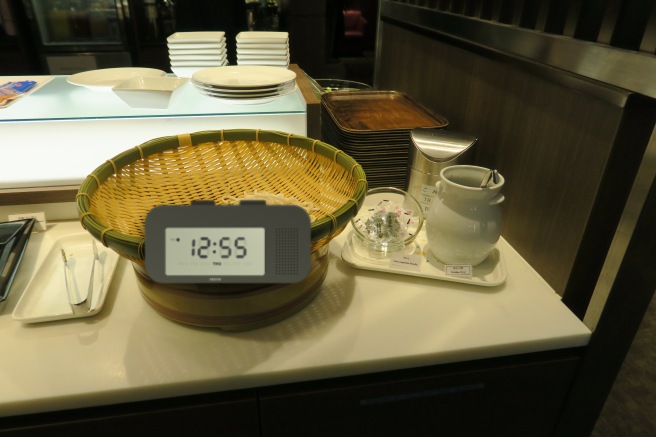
12.55
